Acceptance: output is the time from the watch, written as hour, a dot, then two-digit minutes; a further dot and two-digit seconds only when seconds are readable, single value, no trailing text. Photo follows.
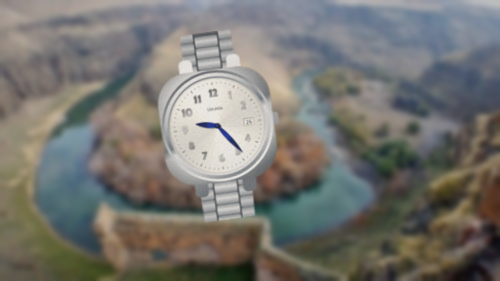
9.24
